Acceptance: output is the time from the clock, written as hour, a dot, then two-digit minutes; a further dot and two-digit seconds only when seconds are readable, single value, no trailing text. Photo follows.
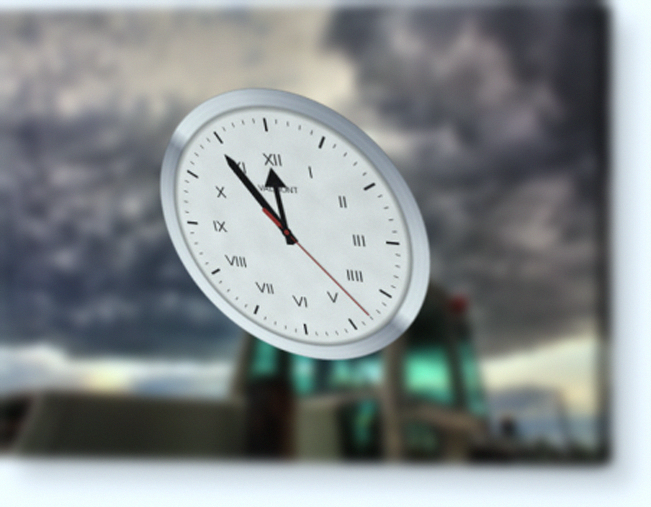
11.54.23
